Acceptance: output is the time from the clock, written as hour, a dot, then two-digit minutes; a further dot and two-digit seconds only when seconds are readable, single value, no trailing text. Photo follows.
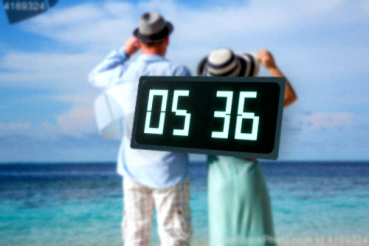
5.36
